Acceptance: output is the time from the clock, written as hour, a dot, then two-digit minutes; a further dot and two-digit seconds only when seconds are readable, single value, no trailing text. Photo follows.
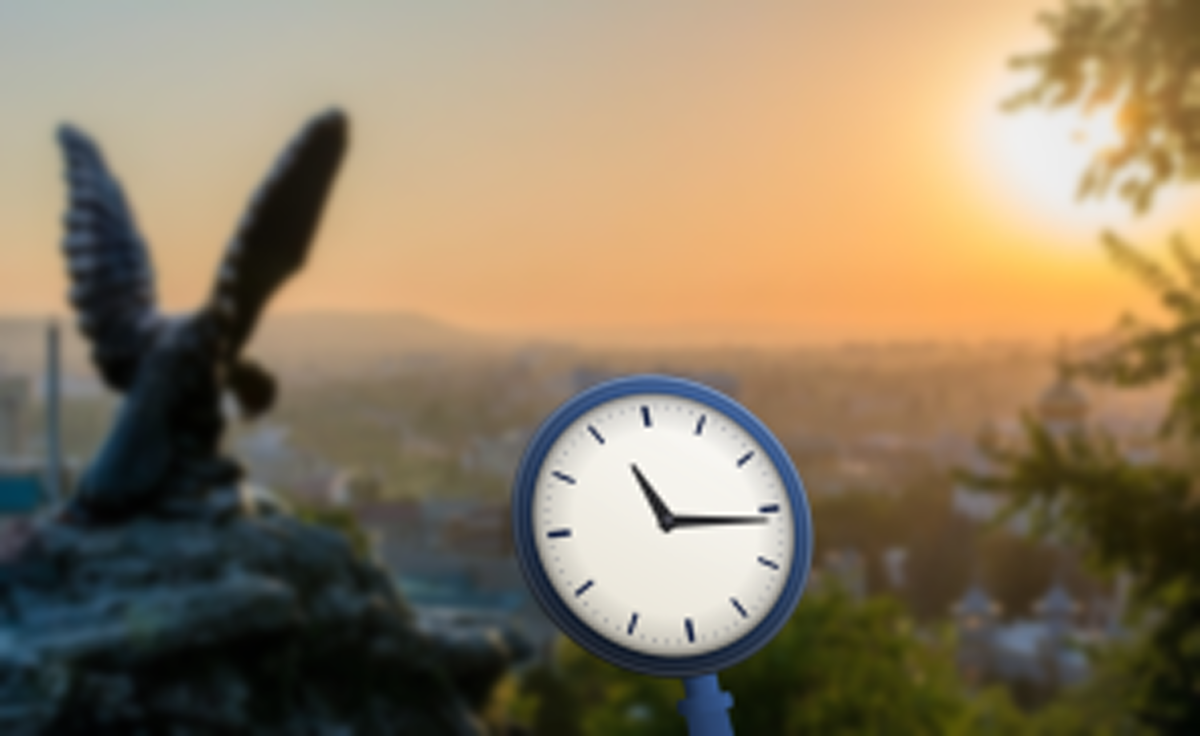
11.16
